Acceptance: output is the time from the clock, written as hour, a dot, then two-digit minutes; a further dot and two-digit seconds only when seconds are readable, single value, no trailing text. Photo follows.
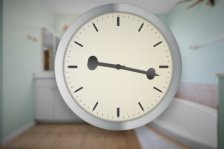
9.17
